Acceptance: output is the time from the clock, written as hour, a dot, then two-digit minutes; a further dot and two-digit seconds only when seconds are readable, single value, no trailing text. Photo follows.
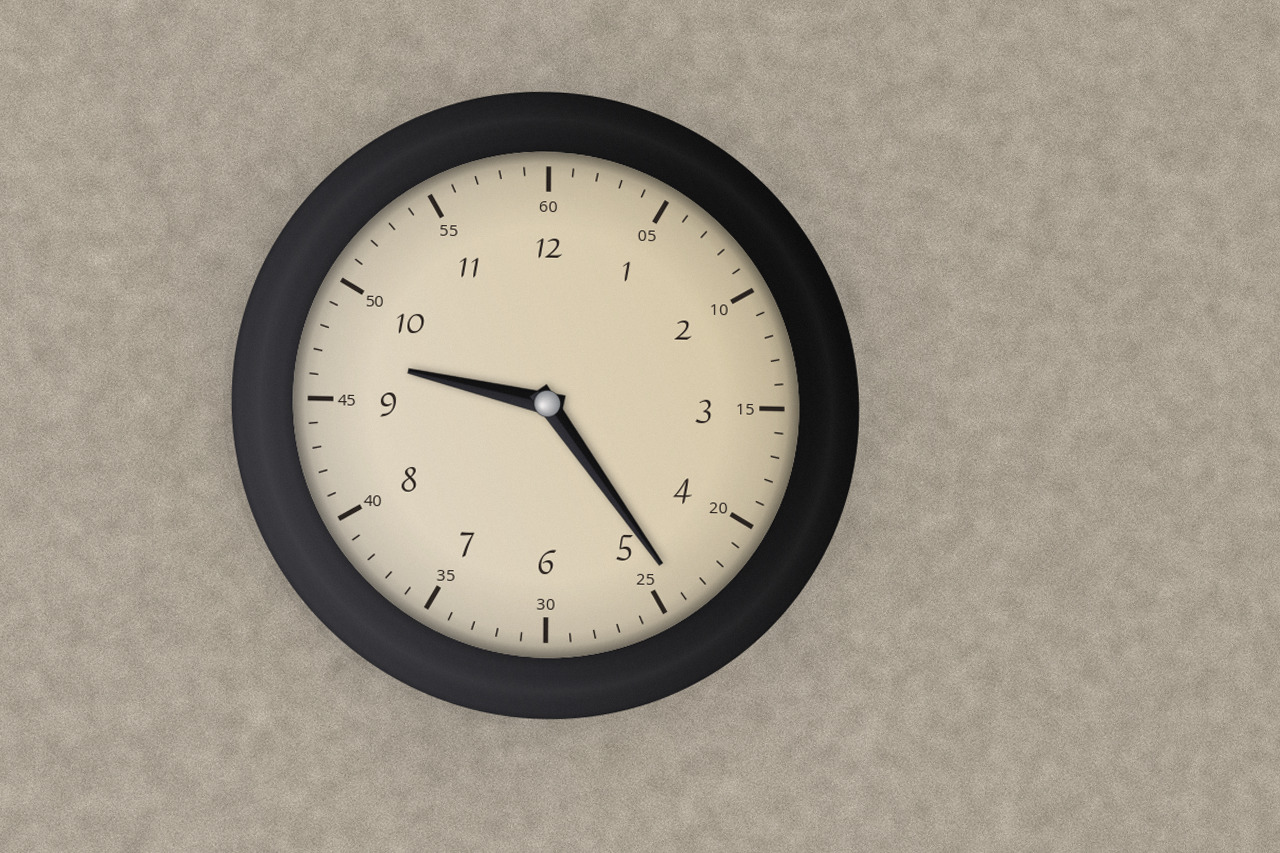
9.24
